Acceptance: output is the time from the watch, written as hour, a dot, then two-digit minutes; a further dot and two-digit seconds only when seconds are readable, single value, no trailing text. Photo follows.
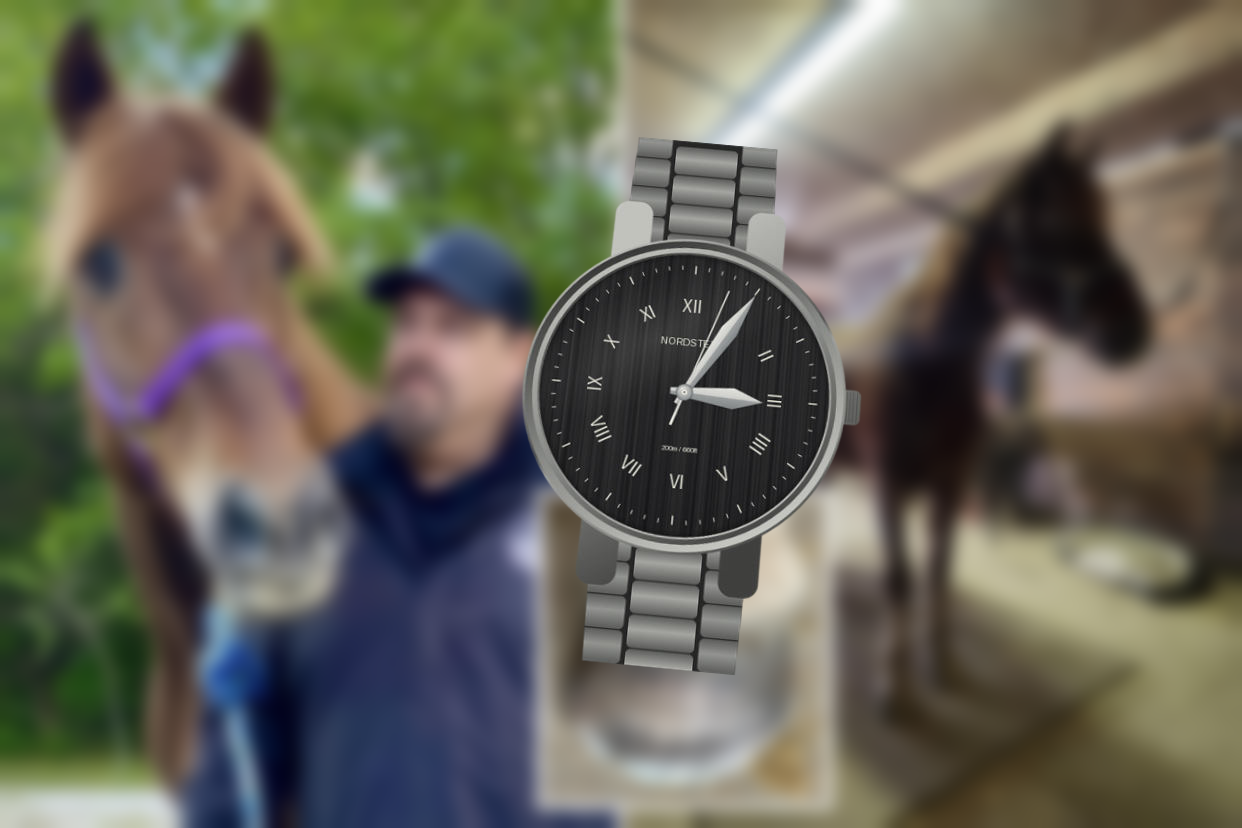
3.05.03
